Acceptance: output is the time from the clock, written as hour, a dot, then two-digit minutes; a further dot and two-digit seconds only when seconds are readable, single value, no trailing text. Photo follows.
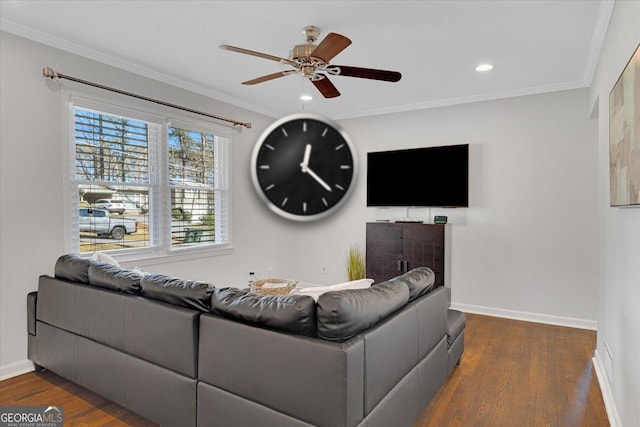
12.22
